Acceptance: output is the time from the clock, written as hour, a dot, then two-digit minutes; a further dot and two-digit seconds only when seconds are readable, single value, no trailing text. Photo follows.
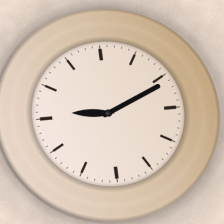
9.11
